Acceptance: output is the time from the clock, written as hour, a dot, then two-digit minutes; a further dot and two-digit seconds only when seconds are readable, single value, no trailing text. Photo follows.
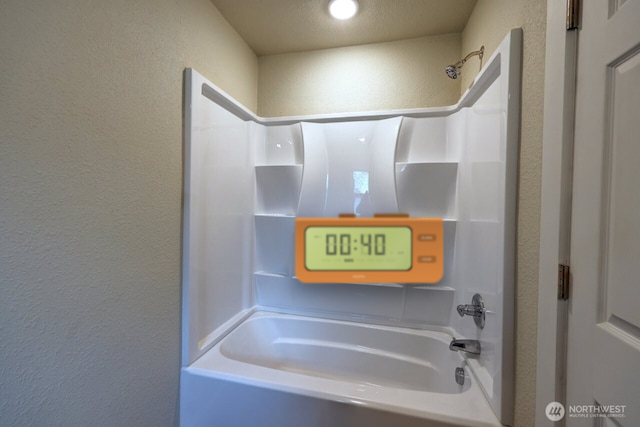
0.40
